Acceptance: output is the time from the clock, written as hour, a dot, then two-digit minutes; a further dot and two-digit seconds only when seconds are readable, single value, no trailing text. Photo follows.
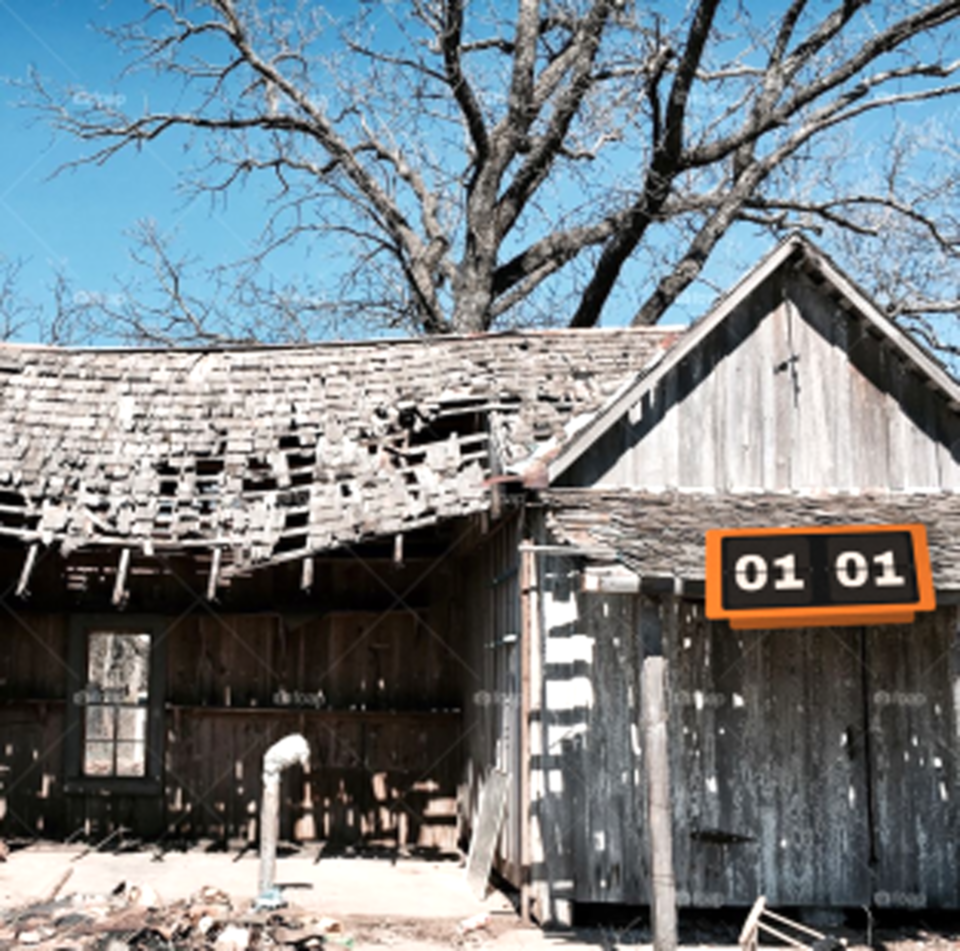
1.01
